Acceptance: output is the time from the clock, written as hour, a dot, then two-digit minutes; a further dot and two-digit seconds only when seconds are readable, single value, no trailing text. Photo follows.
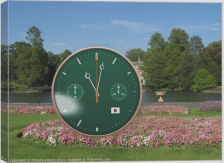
11.02
